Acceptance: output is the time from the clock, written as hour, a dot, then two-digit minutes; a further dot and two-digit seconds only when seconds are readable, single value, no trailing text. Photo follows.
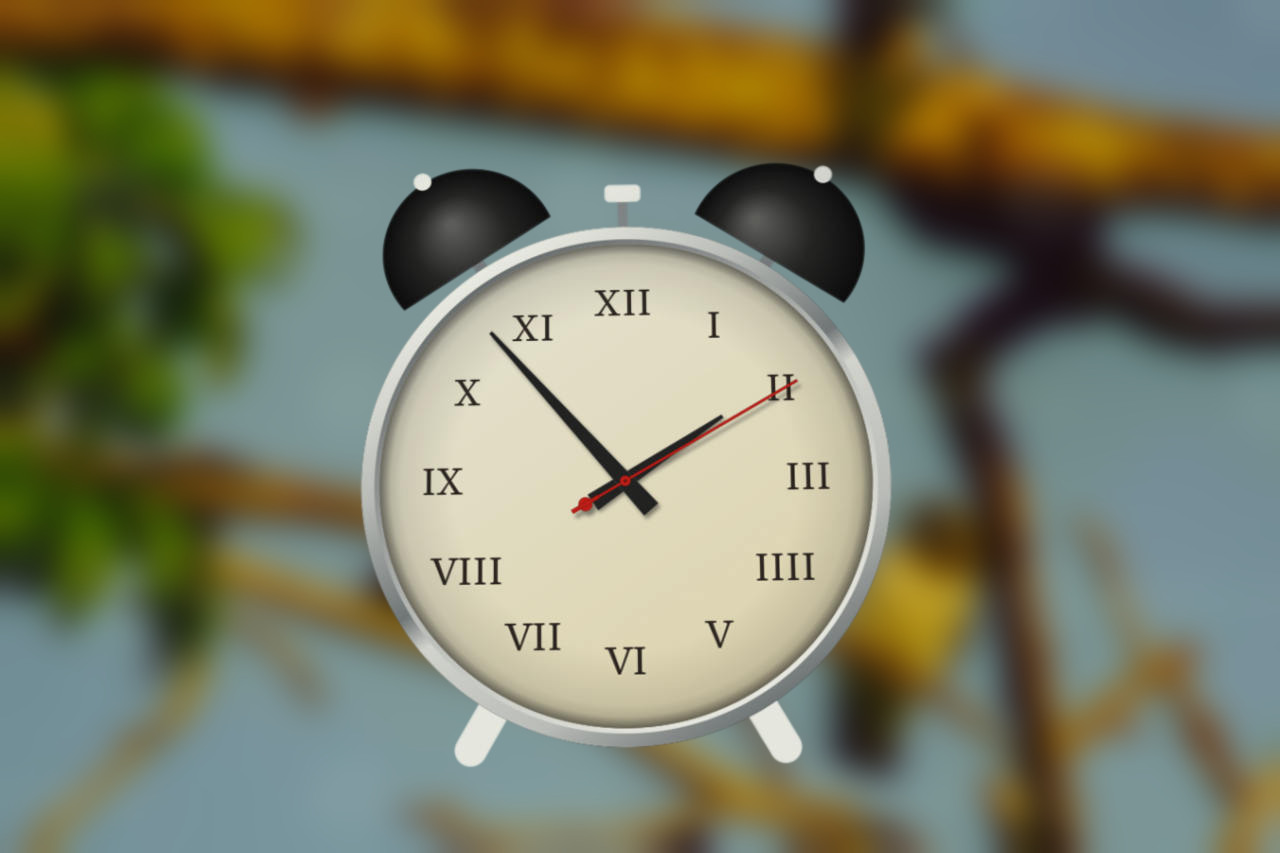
1.53.10
